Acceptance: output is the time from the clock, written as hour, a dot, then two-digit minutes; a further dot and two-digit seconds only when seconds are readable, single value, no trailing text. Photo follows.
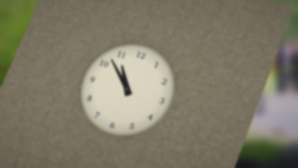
10.52
